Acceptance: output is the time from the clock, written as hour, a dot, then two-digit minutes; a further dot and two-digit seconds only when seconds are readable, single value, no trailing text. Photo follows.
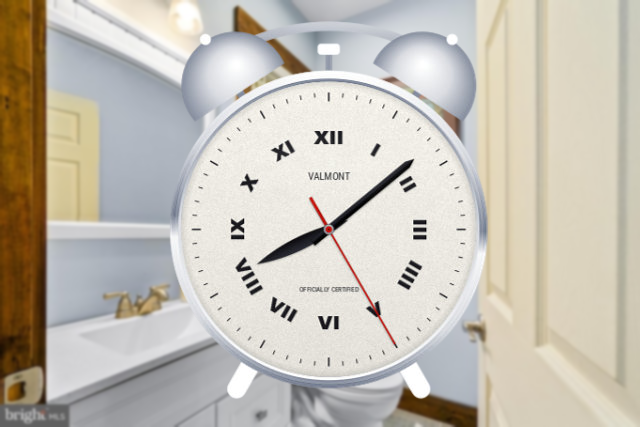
8.08.25
